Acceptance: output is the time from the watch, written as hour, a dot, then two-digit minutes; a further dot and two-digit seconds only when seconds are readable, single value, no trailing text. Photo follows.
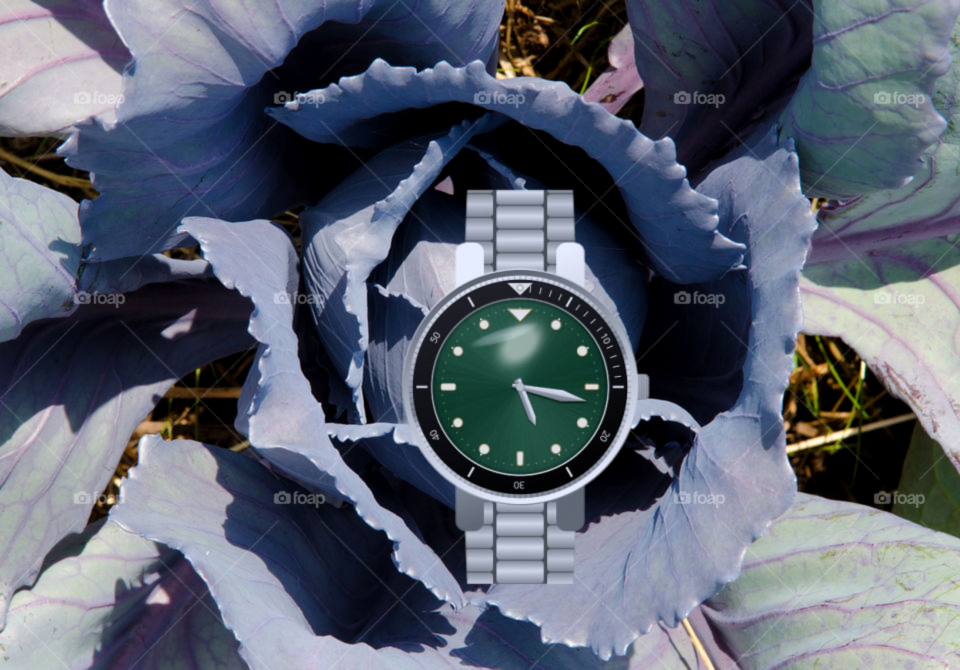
5.17
